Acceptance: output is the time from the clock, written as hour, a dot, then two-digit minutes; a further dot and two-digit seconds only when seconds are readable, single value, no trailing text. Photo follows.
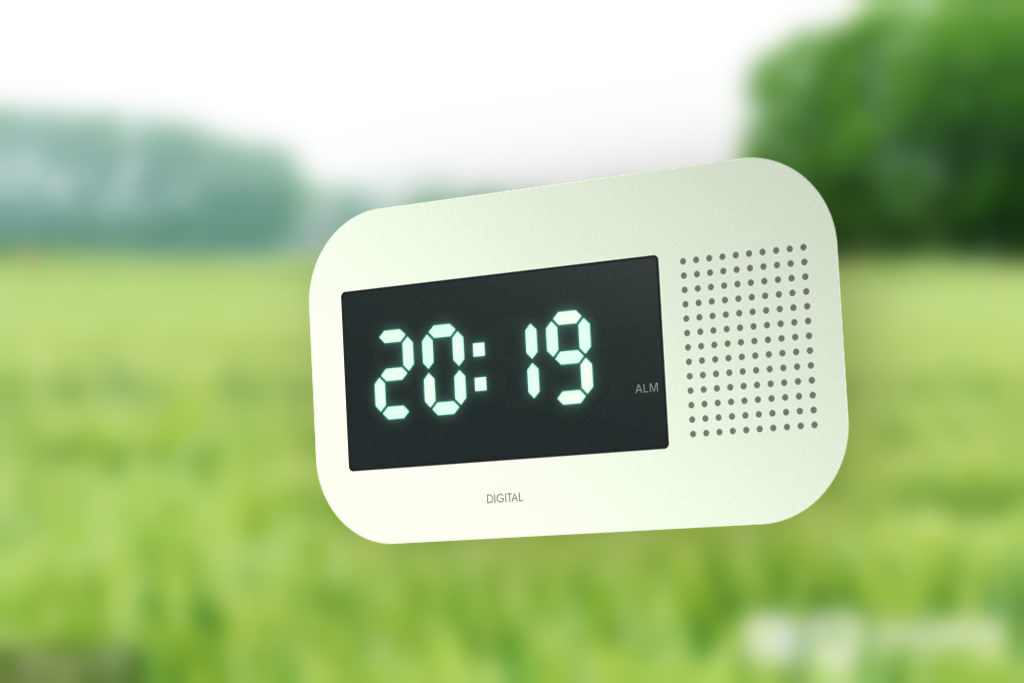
20.19
